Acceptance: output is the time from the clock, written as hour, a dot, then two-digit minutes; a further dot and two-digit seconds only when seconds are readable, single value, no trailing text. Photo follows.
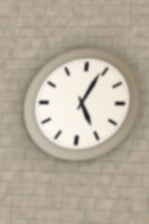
5.04
